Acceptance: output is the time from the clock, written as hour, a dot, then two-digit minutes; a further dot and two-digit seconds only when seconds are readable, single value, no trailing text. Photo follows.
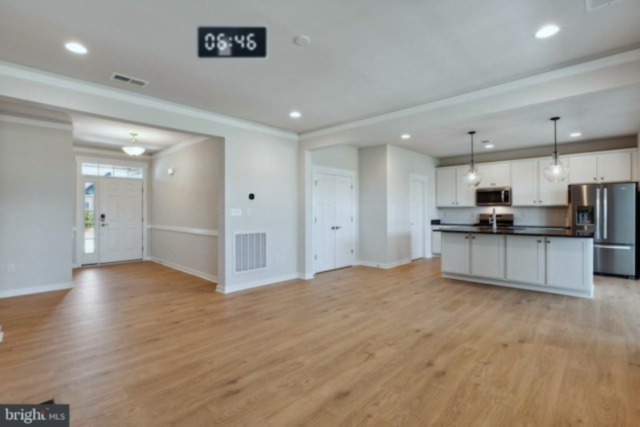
6.46
